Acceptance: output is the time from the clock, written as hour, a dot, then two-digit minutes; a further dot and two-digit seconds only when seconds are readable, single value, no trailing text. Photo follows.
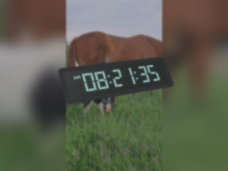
8.21.35
